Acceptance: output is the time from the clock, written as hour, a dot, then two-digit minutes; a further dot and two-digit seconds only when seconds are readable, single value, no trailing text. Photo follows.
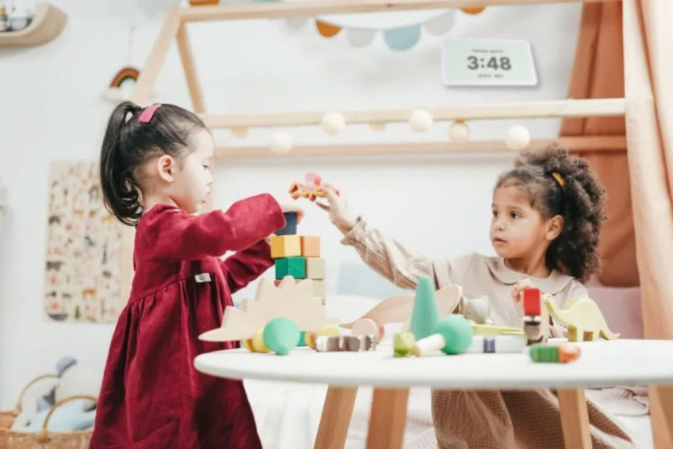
3.48
